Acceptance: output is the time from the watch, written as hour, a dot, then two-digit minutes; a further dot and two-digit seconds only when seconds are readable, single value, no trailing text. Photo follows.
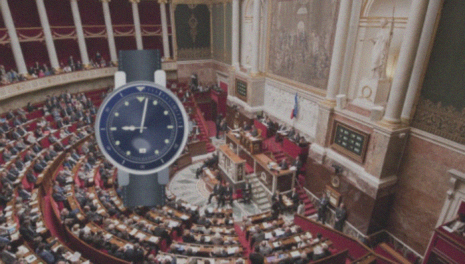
9.02
